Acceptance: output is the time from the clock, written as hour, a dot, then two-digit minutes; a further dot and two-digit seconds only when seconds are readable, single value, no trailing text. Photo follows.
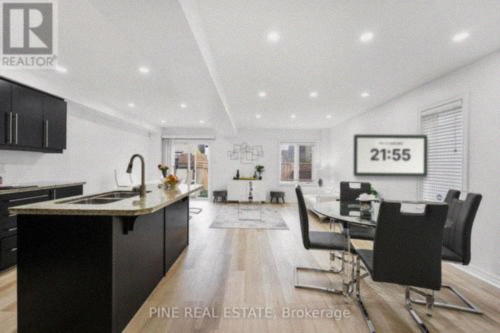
21.55
